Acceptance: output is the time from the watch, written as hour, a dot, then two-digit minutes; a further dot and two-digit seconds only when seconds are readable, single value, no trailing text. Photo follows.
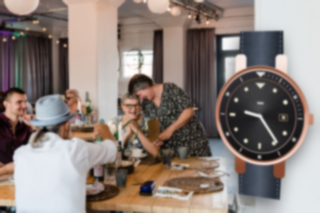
9.24
